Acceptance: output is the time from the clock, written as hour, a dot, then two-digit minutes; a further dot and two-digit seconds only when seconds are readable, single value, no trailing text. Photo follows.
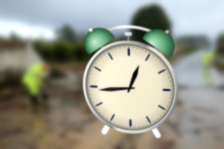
12.44
